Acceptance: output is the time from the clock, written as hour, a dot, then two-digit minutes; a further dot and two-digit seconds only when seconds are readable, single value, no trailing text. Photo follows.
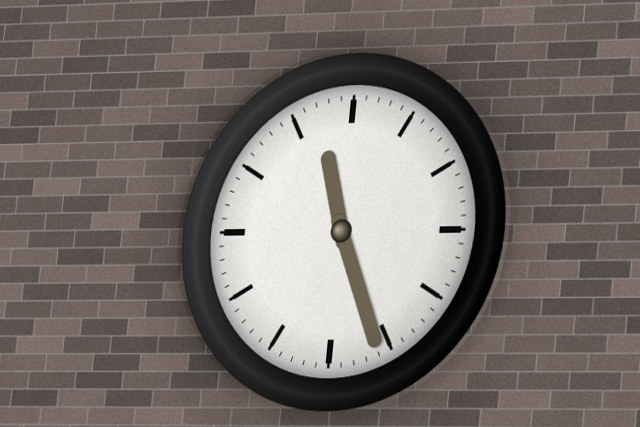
11.26
